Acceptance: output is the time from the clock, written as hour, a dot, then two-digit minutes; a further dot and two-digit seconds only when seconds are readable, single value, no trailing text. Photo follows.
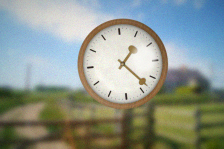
1.23
